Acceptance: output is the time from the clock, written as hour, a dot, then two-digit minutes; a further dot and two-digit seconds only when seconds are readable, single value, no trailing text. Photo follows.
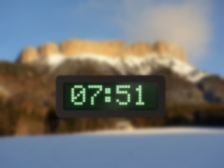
7.51
